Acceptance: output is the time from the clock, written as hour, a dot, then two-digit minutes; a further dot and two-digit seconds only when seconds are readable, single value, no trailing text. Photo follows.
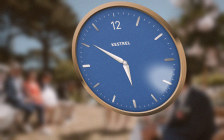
5.51
